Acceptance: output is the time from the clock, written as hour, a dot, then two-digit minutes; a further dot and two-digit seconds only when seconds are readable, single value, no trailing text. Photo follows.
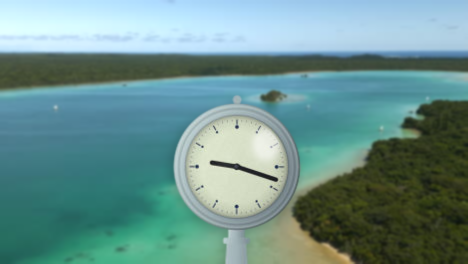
9.18
